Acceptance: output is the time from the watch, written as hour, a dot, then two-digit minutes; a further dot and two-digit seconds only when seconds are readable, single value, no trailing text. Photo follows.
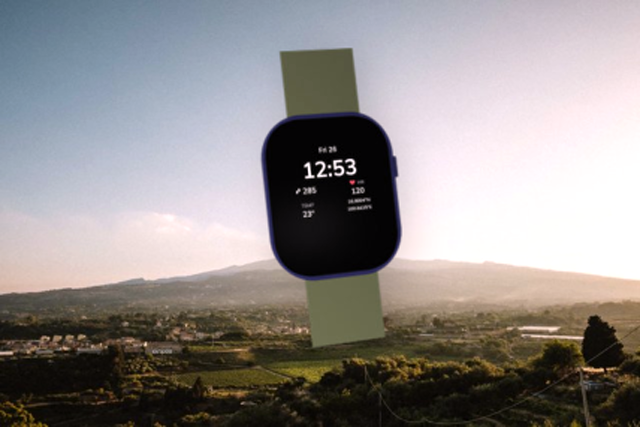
12.53
